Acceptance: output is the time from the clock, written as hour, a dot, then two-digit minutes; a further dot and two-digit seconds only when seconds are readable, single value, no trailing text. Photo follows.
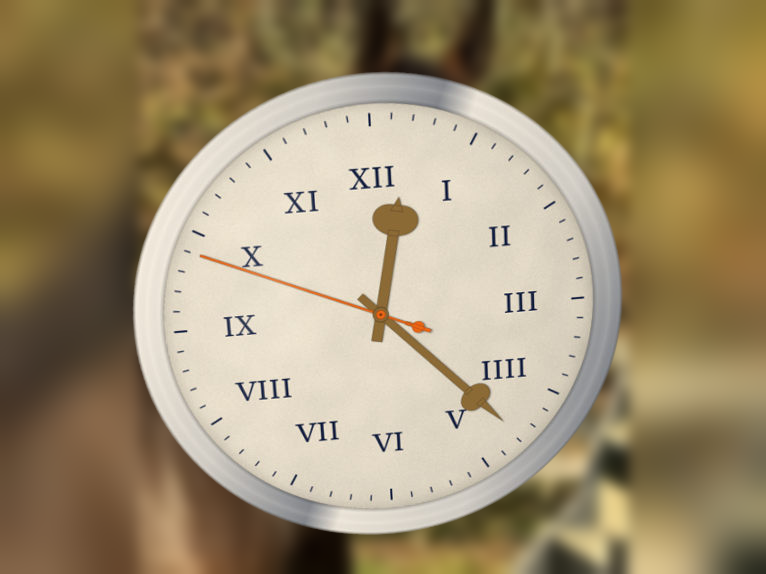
12.22.49
